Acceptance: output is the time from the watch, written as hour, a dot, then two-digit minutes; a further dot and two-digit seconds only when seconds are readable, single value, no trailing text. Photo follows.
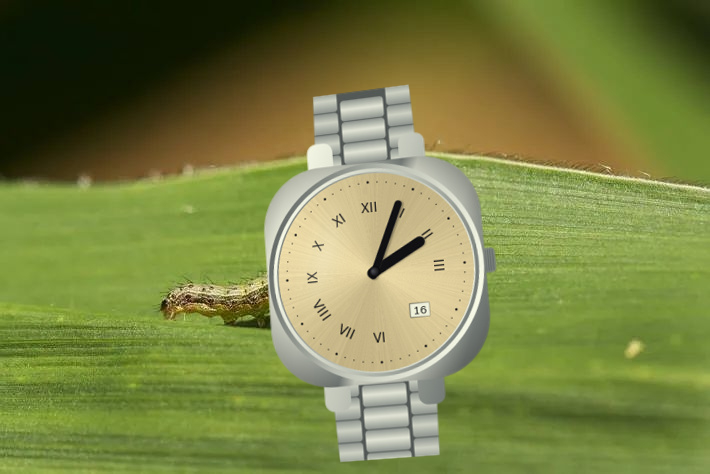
2.04
